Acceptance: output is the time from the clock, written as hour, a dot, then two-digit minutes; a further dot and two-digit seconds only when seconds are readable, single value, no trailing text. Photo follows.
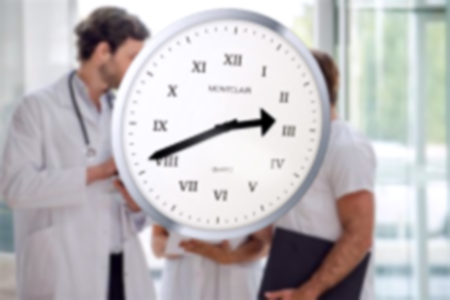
2.41
